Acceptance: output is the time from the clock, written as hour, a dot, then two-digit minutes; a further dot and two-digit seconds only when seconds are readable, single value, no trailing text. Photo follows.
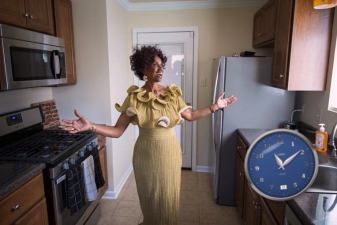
11.09
